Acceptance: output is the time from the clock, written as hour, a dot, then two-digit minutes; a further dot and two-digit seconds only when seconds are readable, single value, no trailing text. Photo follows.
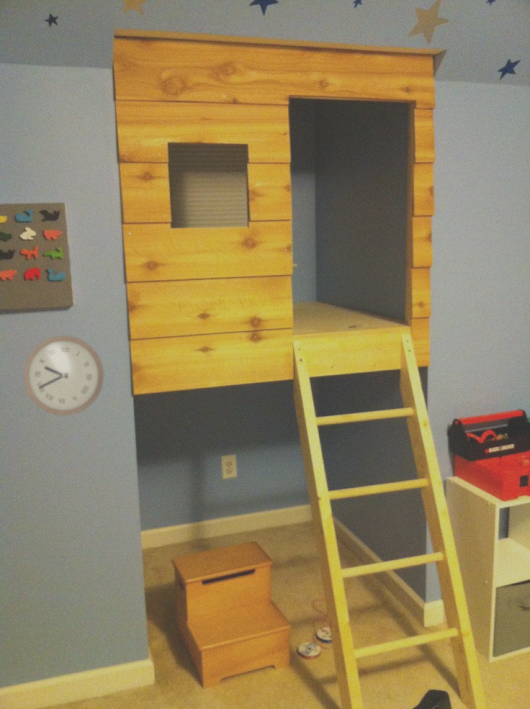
9.40
